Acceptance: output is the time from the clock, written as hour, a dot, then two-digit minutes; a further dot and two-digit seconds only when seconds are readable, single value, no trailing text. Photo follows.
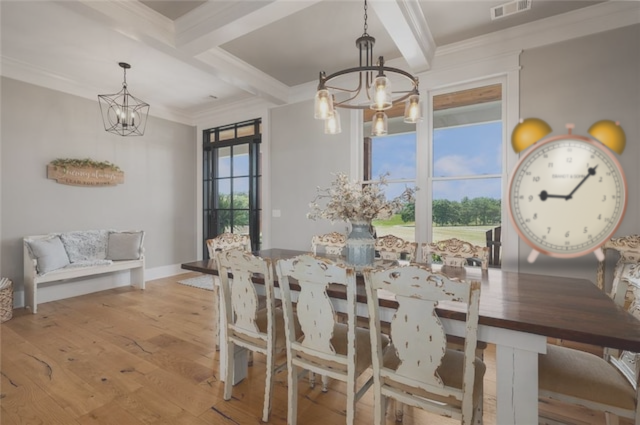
9.07
